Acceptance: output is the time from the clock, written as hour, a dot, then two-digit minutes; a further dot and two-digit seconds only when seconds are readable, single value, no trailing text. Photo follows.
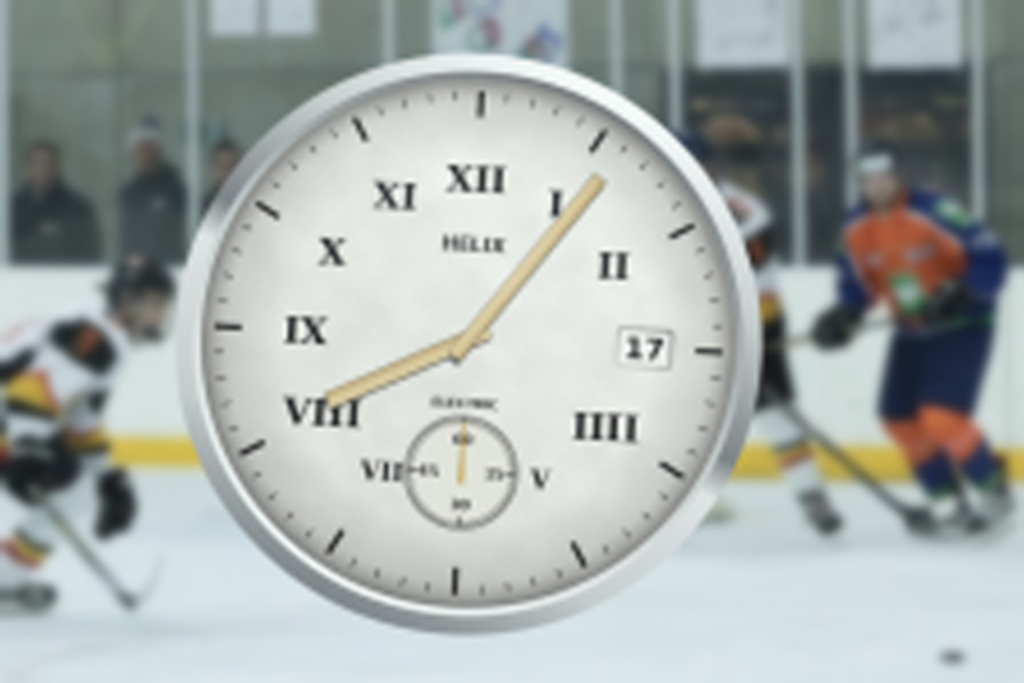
8.06
